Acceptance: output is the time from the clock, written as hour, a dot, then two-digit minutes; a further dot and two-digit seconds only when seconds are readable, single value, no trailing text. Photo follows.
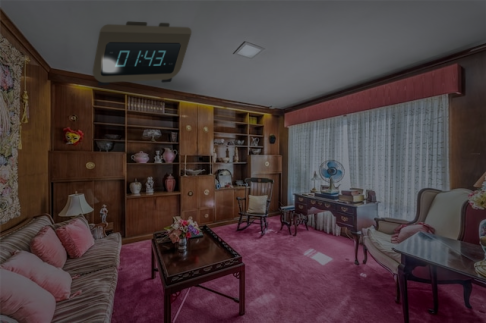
1.43
